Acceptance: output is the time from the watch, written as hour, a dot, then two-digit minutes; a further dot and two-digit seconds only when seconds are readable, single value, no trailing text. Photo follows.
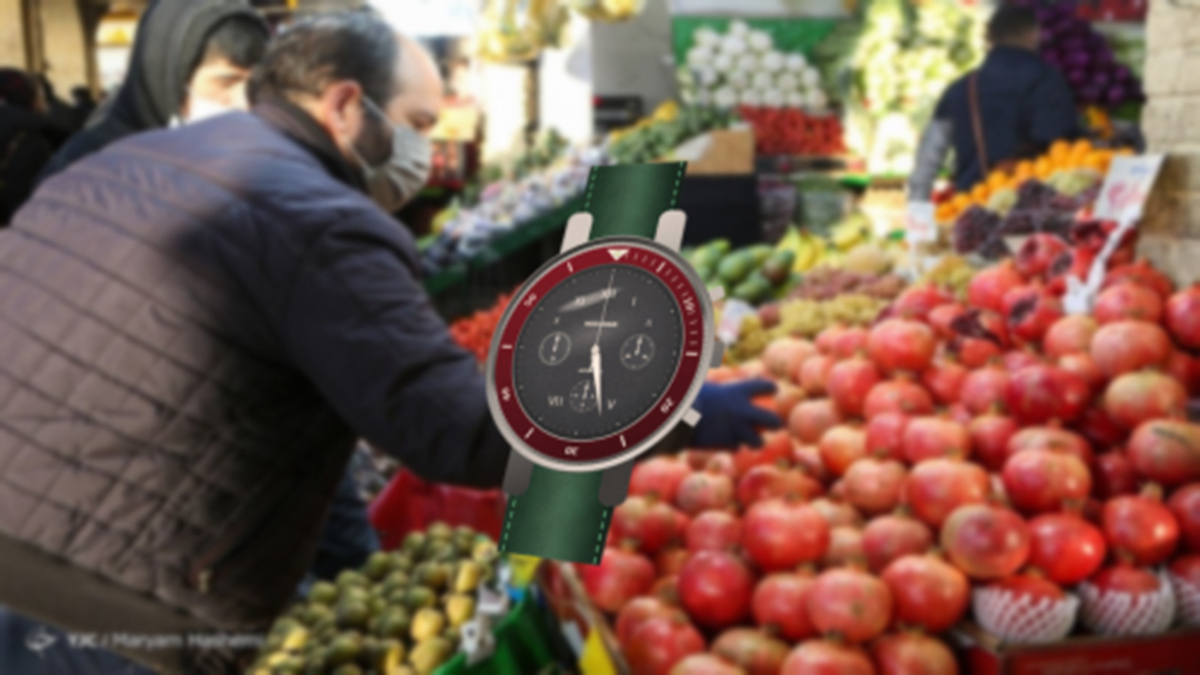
5.27
